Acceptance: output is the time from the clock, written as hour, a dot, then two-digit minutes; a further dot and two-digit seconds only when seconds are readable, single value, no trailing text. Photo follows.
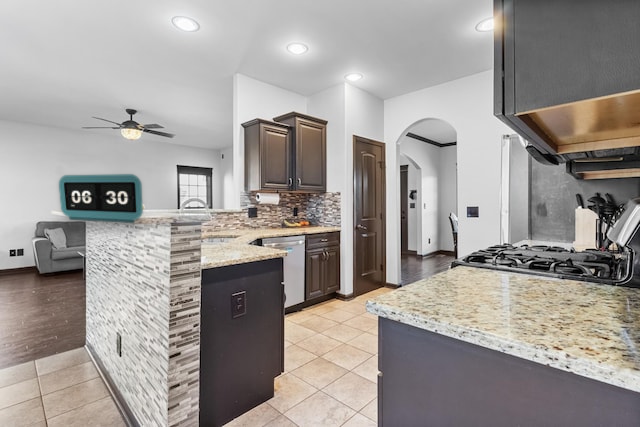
6.30
